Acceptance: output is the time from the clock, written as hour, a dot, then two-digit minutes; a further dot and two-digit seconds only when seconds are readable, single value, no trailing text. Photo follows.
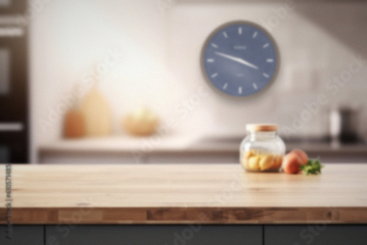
3.48
